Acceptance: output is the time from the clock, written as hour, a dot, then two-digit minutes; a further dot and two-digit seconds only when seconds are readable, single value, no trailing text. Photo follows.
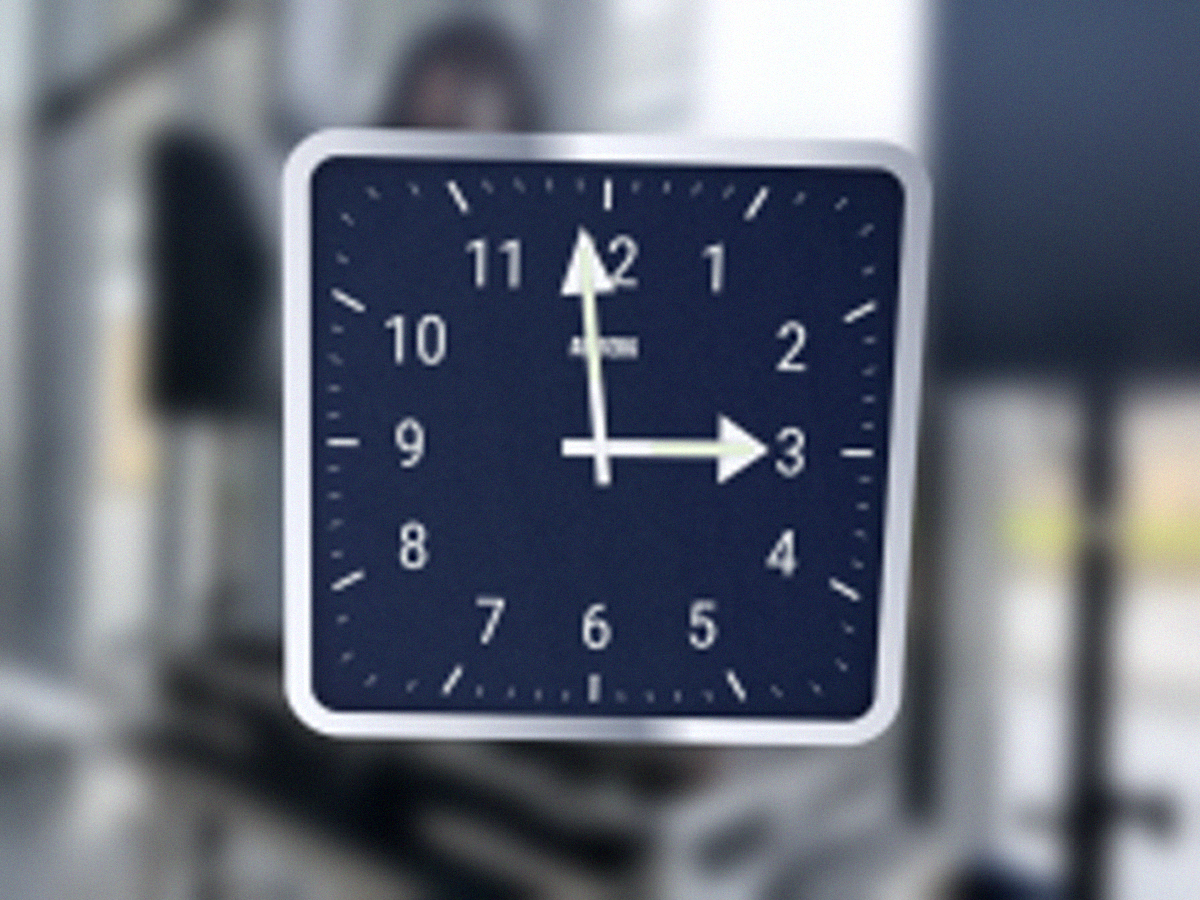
2.59
